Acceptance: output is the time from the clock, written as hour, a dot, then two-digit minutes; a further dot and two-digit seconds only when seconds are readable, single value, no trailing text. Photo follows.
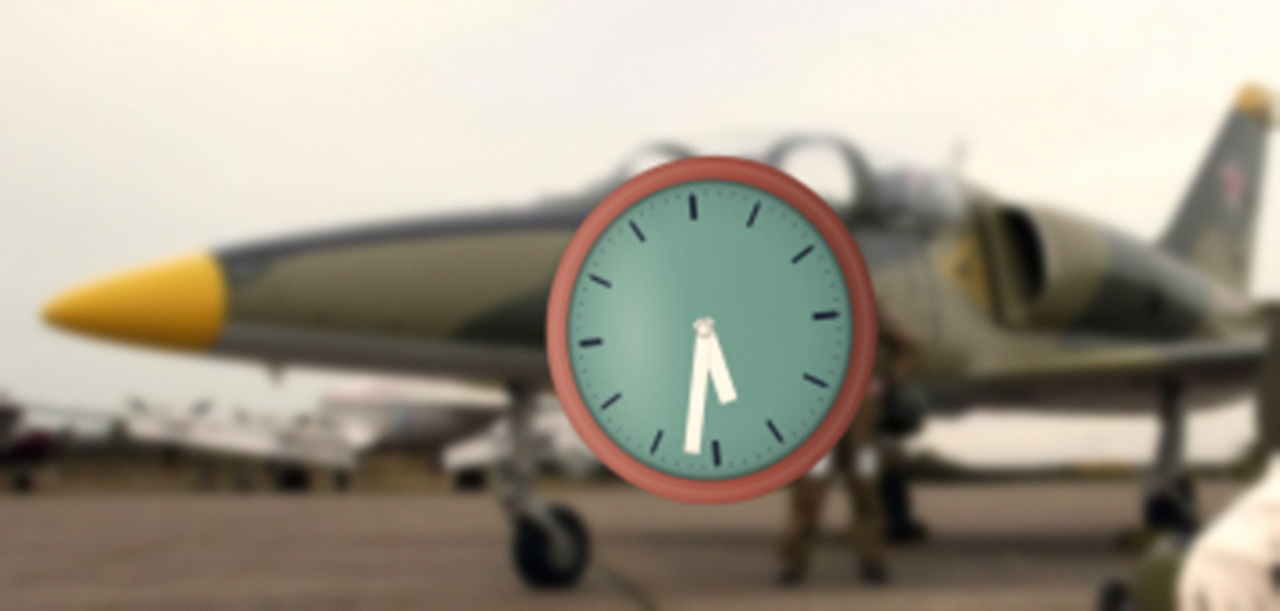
5.32
